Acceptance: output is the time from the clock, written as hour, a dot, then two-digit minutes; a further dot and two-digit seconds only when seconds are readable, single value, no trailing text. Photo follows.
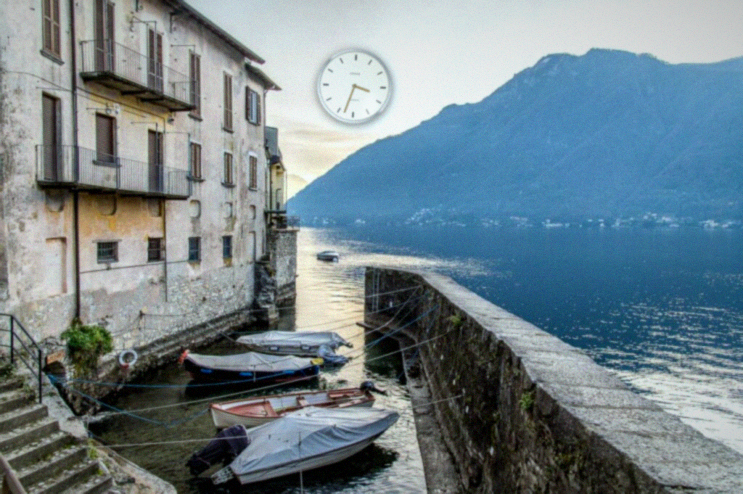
3.33
